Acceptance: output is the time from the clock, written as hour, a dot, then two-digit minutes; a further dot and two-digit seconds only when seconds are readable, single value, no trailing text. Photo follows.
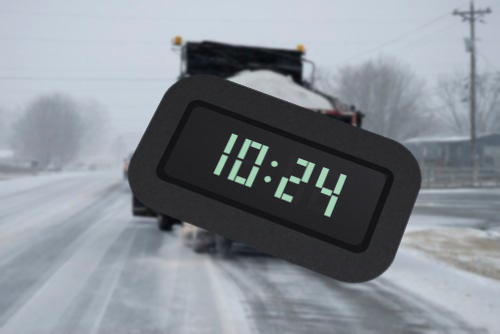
10.24
